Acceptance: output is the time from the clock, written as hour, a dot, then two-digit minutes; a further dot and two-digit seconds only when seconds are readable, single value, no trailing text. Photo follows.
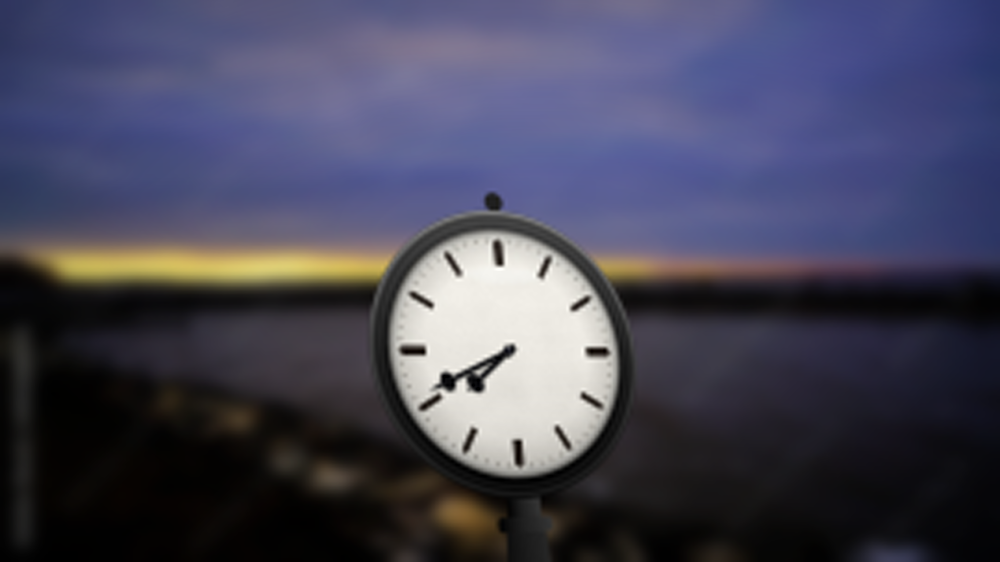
7.41
